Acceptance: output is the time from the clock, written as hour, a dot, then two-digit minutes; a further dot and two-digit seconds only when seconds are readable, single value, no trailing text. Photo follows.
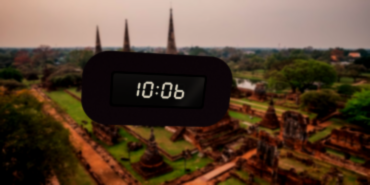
10.06
